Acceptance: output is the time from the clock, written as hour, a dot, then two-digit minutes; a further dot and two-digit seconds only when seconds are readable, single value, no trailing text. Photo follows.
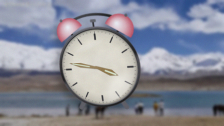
3.47
